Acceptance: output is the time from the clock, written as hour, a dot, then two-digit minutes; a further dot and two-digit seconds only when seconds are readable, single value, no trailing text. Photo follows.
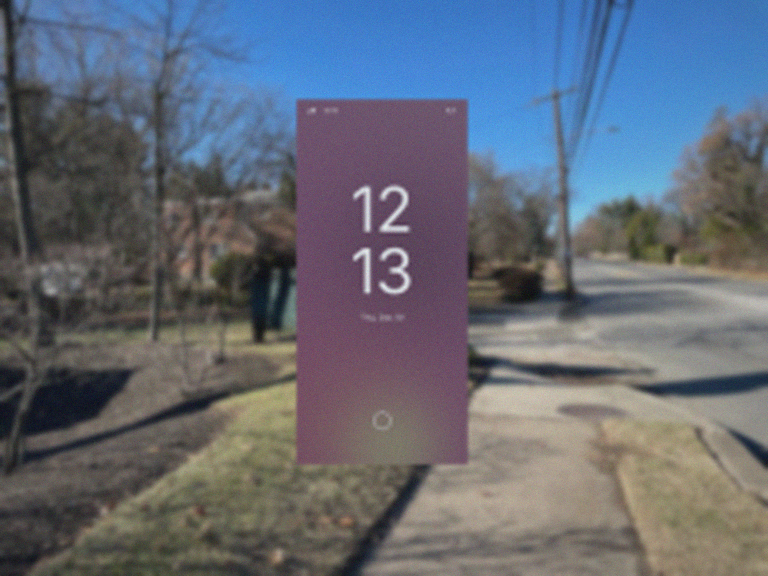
12.13
